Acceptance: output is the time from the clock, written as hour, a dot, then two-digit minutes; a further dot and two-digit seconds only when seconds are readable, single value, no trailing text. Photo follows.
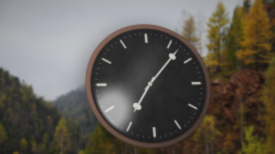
7.07
